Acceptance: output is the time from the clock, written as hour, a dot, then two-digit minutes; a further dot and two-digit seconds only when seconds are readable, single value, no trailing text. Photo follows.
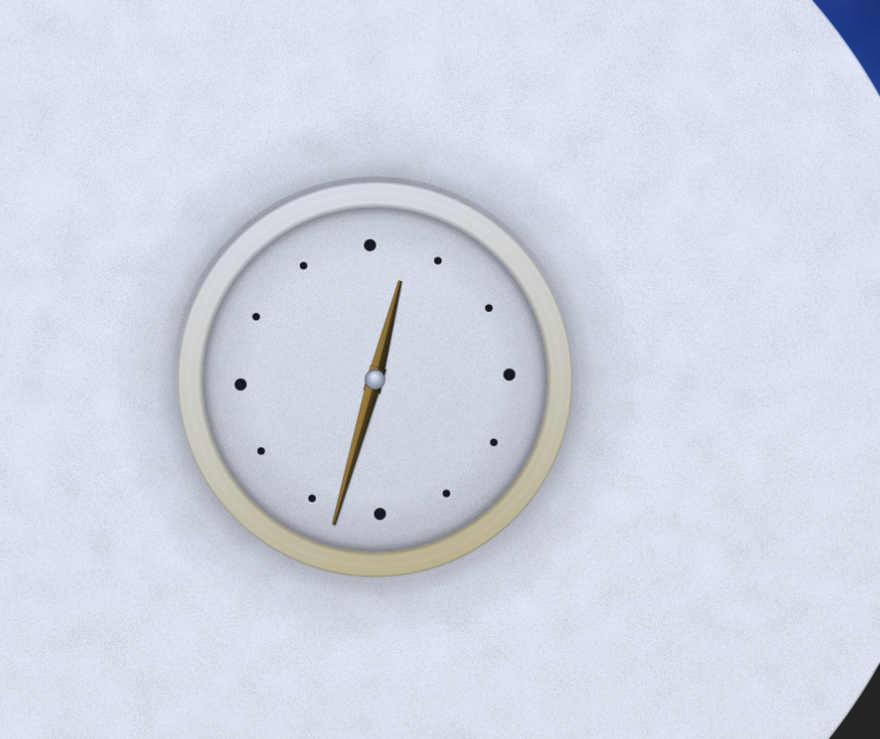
12.33
